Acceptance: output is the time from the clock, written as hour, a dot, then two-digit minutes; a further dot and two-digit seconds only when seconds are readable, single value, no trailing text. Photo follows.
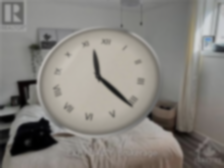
11.21
